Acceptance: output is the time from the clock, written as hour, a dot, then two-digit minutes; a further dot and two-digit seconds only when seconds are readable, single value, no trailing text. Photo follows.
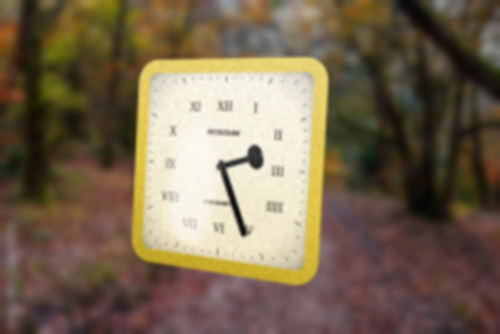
2.26
